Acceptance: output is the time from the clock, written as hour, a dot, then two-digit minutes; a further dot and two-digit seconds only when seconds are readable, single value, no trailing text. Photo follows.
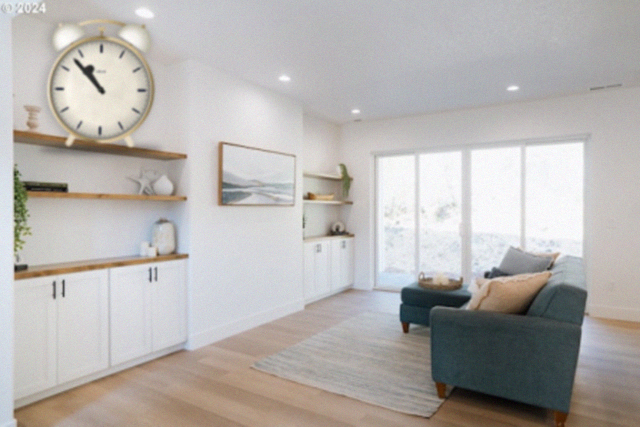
10.53
